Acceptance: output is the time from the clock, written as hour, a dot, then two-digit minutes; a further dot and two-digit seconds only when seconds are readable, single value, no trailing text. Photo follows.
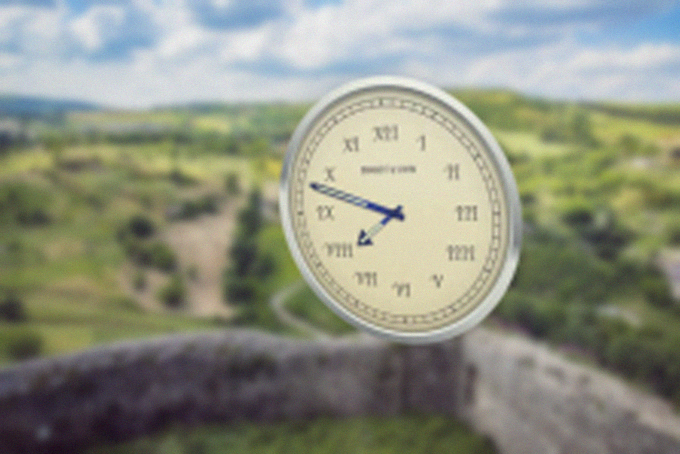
7.48
